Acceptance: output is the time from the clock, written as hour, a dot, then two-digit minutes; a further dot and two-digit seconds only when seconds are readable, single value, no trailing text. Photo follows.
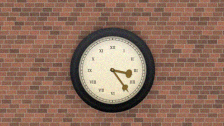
3.24
